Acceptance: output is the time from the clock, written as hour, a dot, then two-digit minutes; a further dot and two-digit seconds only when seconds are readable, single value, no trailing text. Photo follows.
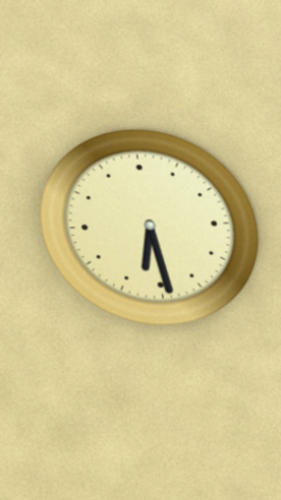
6.29
